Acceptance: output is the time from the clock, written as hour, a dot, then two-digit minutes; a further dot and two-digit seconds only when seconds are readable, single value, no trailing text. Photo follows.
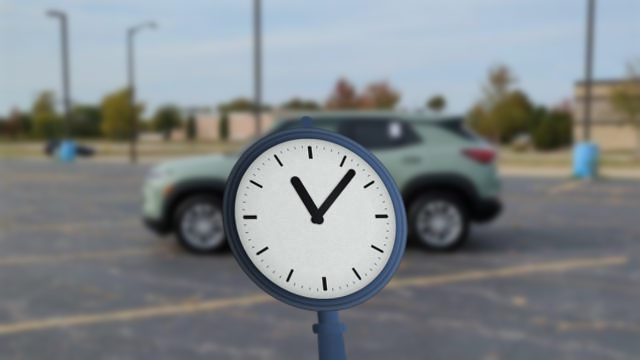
11.07
